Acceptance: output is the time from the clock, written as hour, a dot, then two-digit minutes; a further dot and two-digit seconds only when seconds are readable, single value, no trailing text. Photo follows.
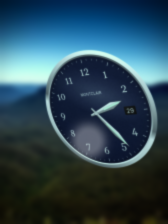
2.24
